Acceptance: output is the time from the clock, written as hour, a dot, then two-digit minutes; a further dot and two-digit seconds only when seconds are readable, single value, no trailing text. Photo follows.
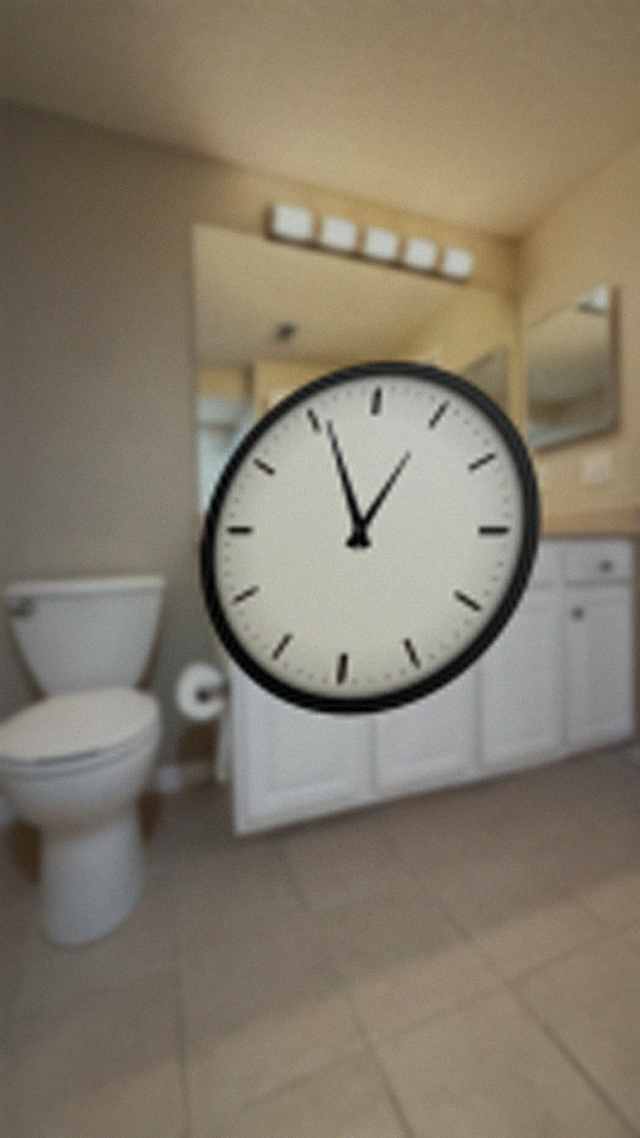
12.56
